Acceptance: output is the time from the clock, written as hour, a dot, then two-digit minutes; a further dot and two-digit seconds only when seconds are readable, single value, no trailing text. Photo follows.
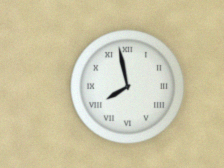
7.58
